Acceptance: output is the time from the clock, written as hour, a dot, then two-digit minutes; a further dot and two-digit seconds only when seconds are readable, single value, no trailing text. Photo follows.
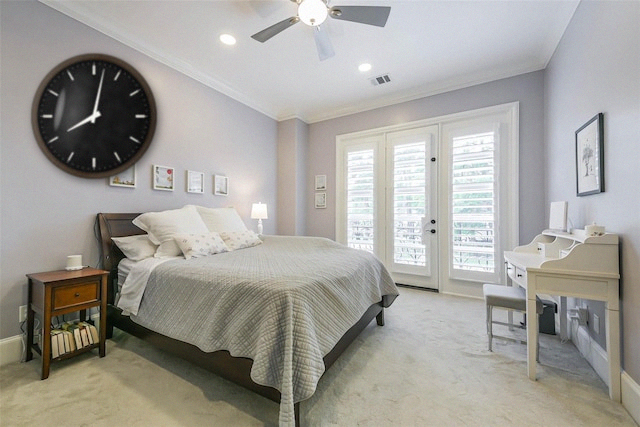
8.02
